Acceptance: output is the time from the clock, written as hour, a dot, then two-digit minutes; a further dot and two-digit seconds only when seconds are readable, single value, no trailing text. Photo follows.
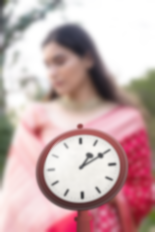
1.10
